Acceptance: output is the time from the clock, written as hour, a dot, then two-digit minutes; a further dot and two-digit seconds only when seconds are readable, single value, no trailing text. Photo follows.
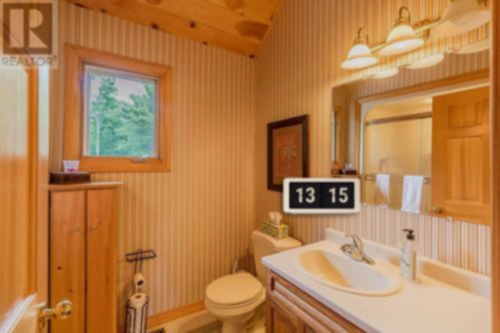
13.15
